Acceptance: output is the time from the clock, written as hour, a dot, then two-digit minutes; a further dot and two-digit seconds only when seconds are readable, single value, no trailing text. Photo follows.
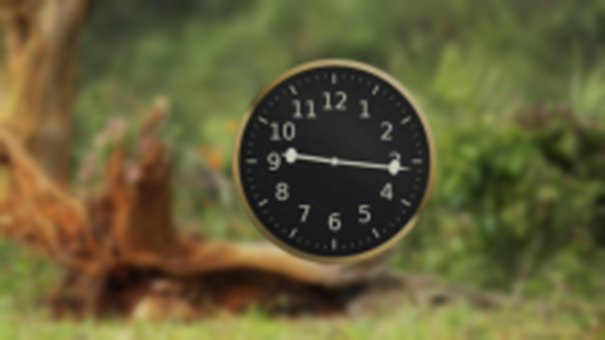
9.16
